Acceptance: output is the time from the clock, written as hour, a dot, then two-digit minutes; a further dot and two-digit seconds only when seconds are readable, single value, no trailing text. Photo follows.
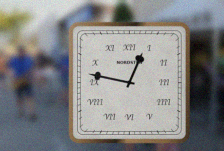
12.47
